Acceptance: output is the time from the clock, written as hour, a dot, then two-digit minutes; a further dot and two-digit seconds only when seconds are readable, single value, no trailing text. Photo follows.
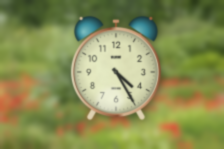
4.25
